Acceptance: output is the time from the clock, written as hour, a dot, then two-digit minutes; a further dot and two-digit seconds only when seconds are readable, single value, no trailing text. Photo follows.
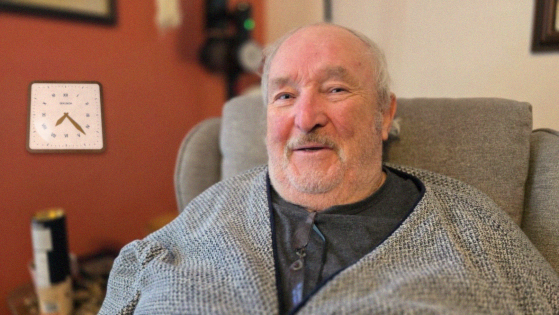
7.23
